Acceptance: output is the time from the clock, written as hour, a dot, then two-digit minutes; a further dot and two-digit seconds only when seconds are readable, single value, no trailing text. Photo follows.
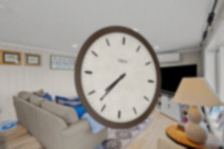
7.37
